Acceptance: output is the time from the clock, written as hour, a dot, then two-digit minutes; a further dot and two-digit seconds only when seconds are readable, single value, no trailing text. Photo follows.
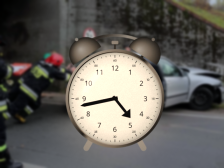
4.43
